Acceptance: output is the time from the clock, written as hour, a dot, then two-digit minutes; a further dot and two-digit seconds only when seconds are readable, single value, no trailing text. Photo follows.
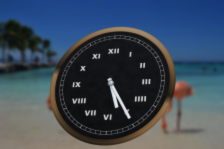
5.25
